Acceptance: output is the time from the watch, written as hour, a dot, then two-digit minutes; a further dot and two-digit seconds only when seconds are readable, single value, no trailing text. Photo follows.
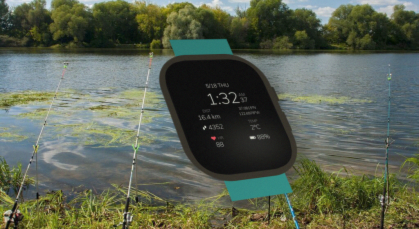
1.32
